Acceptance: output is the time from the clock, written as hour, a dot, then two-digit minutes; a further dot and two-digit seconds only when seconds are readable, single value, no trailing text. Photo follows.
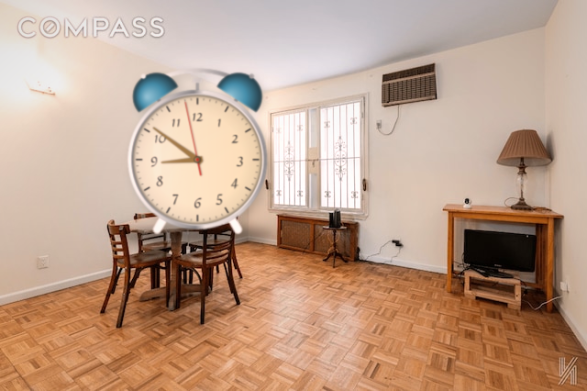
8.50.58
